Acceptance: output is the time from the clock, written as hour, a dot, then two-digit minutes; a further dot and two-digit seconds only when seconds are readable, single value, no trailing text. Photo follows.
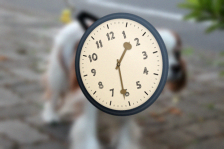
1.31
